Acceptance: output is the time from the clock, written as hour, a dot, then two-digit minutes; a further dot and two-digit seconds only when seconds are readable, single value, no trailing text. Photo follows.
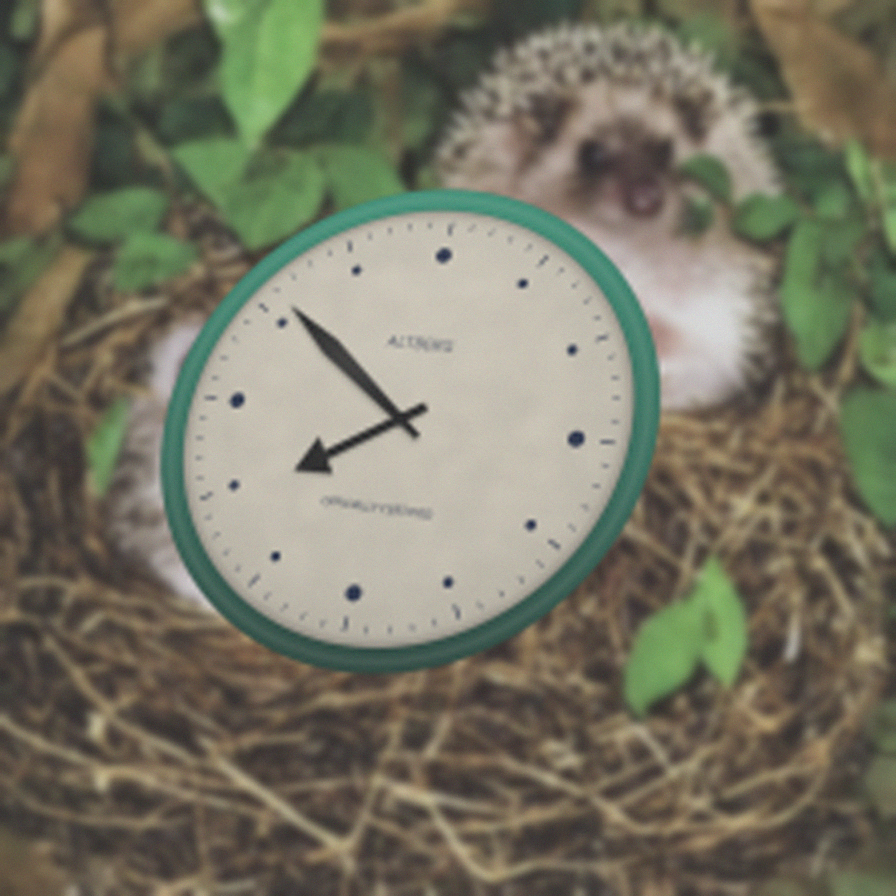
7.51
